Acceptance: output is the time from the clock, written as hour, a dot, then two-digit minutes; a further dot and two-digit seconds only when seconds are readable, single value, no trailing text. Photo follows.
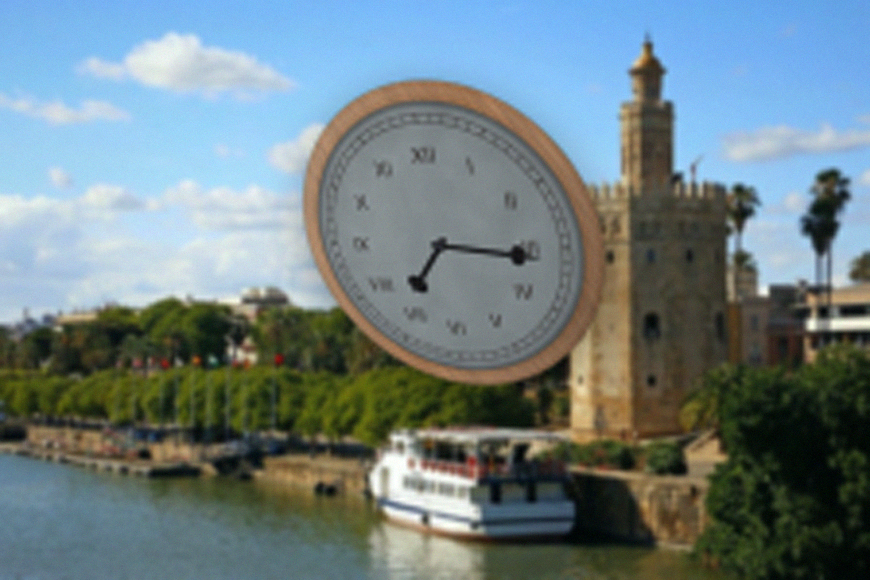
7.16
